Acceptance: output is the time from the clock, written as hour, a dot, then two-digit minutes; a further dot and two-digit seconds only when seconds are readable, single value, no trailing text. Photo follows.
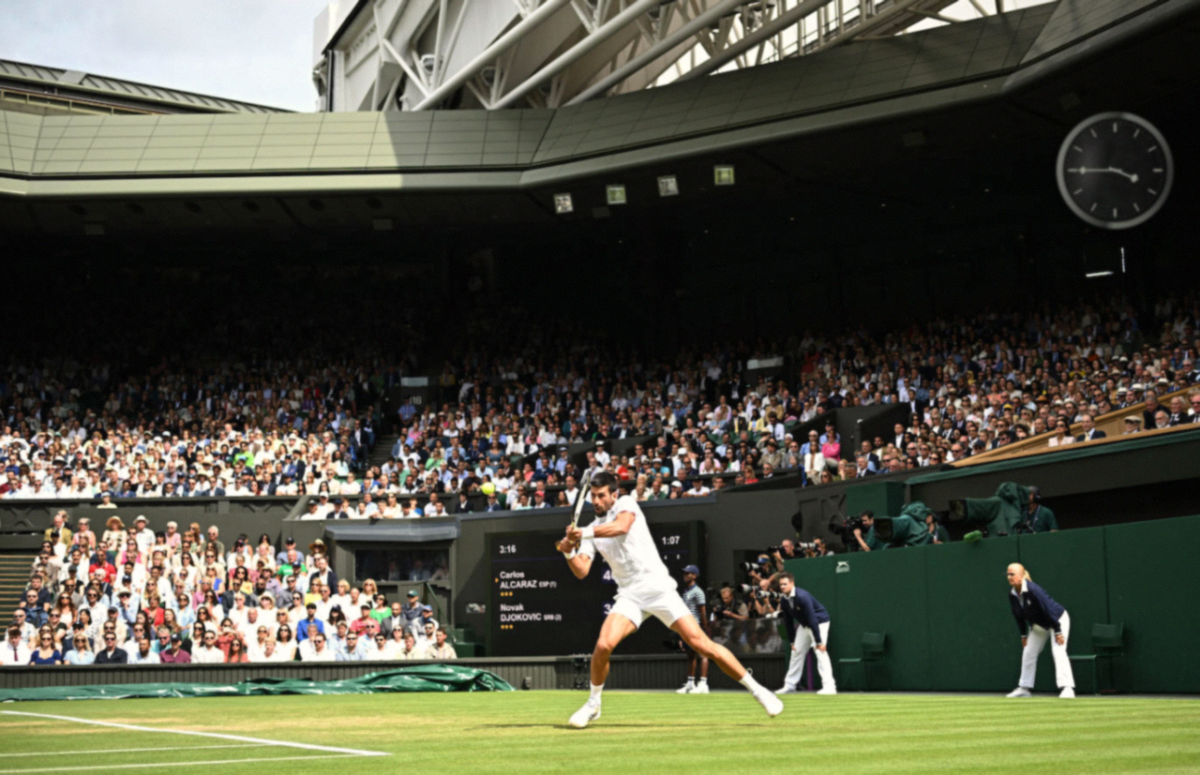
3.45
